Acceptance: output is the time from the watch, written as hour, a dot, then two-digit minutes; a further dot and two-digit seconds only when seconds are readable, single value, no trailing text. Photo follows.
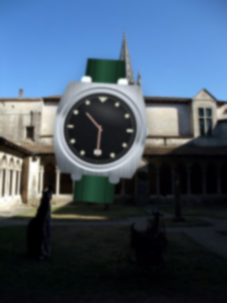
10.30
